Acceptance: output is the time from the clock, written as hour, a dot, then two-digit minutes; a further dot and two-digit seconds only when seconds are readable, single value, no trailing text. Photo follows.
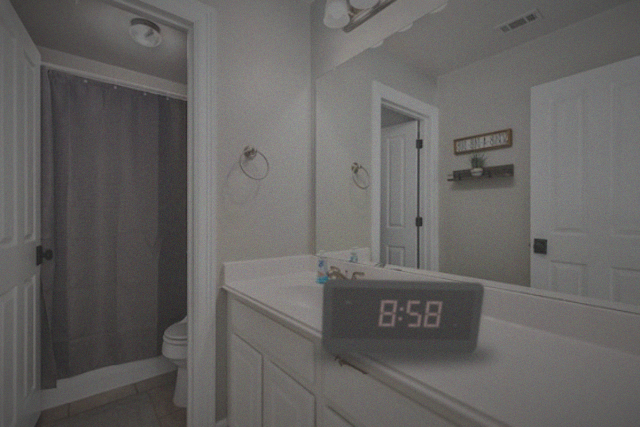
8.58
